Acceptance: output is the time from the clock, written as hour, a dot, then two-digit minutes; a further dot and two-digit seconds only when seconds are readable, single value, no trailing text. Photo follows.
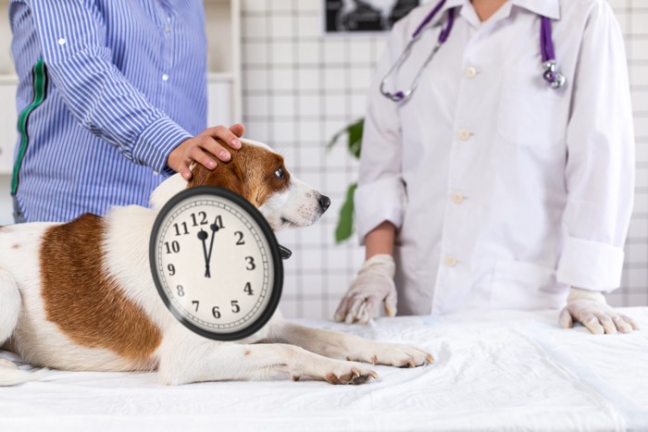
12.04
